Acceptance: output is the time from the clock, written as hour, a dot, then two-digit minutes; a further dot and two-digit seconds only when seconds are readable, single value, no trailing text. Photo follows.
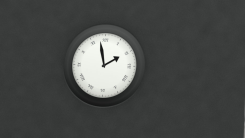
1.58
